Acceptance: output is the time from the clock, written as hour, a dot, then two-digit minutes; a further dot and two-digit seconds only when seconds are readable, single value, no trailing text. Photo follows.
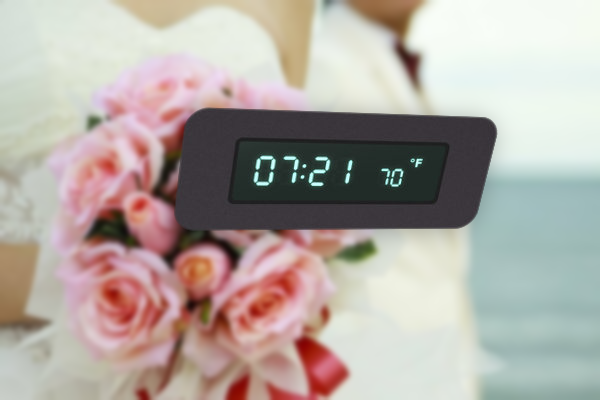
7.21
